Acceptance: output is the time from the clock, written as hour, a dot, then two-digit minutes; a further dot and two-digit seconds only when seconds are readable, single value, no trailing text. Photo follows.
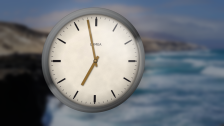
6.58
